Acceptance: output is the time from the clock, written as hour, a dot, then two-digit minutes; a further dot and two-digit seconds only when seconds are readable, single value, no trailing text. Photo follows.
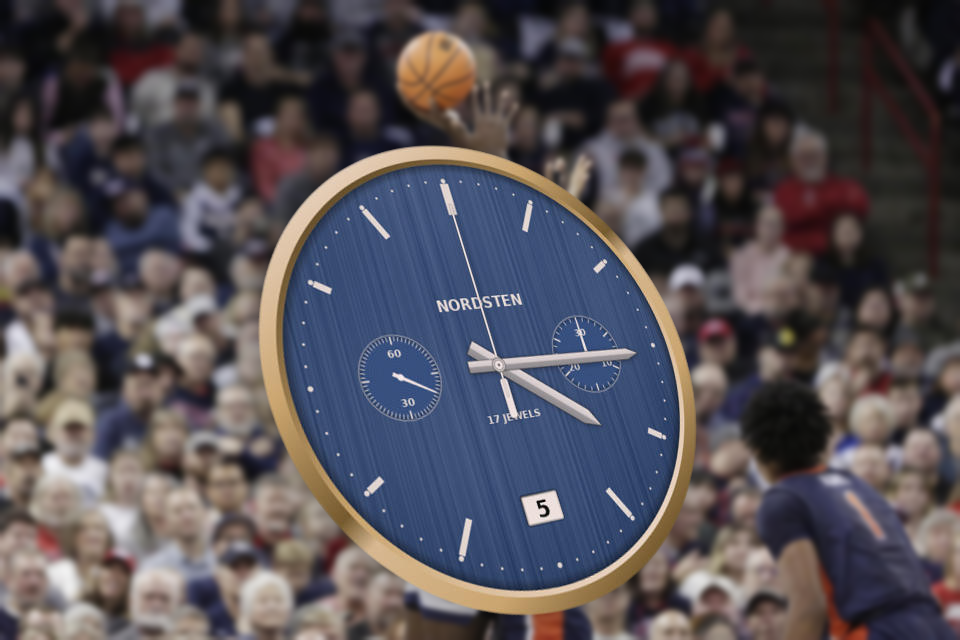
4.15.20
